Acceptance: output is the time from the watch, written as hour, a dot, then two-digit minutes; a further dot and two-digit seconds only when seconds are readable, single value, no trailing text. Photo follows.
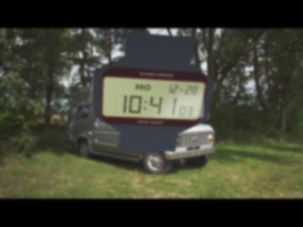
10.41
